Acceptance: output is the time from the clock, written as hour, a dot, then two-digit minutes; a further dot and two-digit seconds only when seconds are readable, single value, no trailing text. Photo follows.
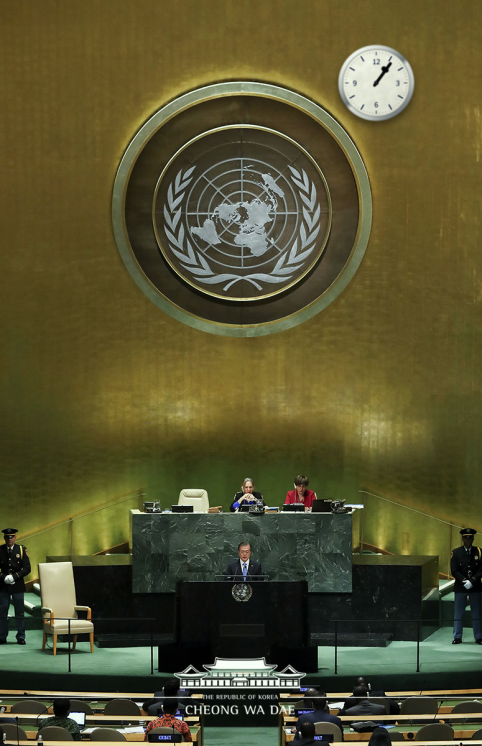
1.06
